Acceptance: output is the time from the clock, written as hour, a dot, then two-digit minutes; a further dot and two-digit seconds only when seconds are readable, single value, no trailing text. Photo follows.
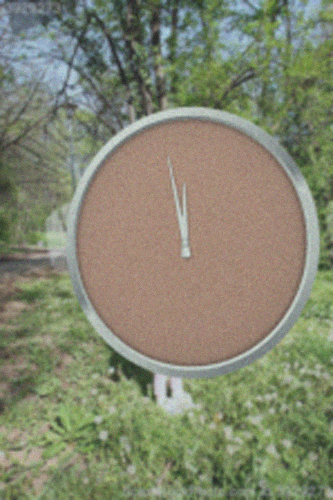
11.58
